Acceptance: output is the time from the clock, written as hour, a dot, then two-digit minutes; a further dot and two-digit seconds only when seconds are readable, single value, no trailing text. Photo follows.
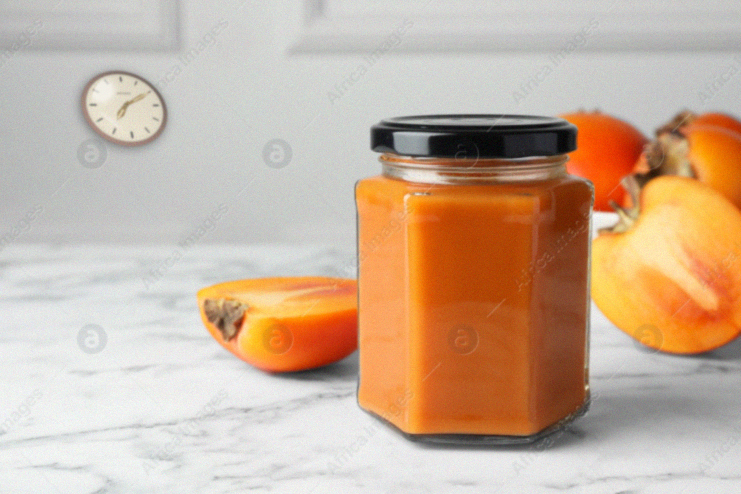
7.10
